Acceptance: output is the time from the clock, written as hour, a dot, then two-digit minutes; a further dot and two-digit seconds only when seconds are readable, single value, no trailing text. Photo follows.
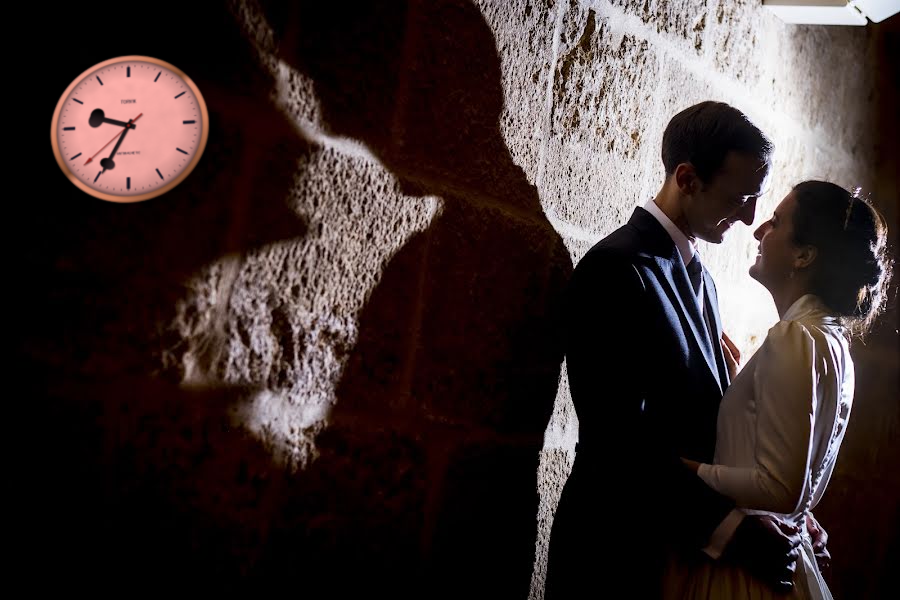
9.34.38
